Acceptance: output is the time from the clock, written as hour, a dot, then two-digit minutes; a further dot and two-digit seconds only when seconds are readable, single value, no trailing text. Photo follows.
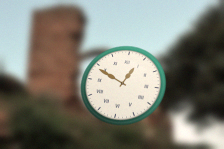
12.49
